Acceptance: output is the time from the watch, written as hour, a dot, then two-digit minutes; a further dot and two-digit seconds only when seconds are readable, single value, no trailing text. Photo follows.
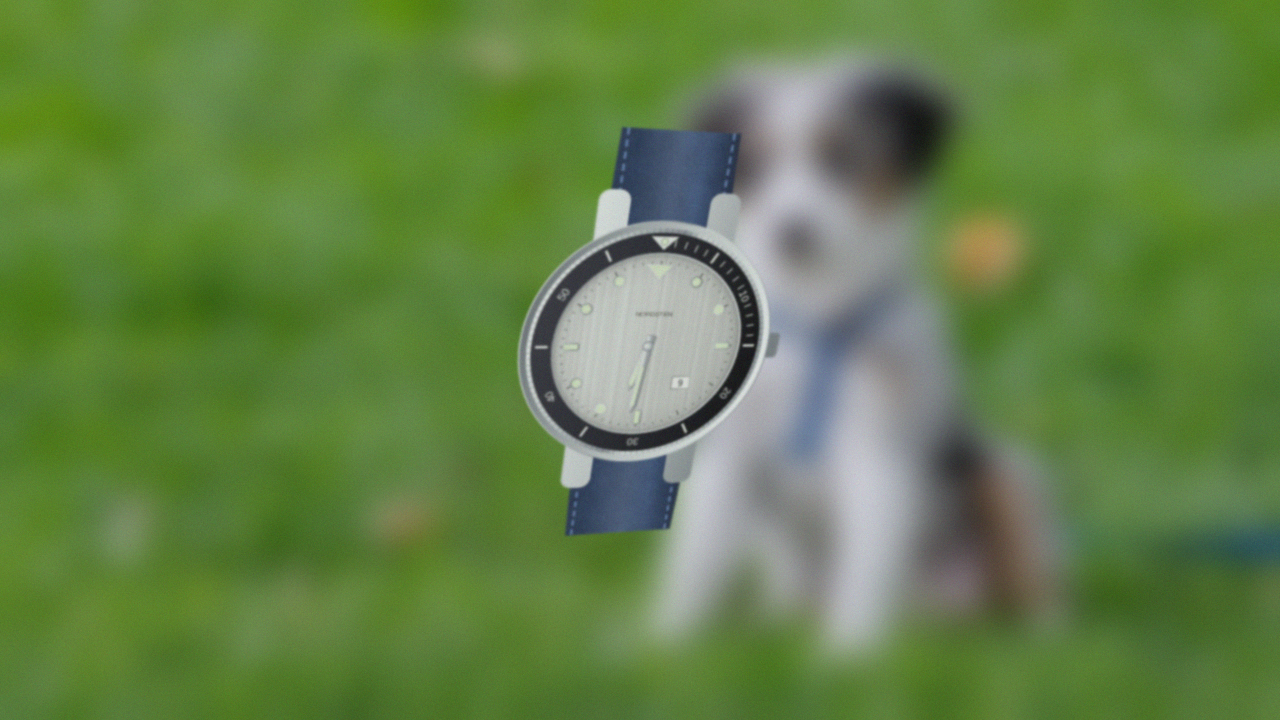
6.31
